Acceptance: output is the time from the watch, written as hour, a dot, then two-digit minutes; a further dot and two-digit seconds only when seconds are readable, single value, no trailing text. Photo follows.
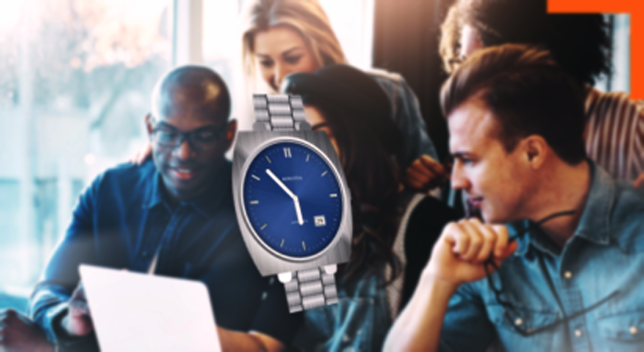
5.53
